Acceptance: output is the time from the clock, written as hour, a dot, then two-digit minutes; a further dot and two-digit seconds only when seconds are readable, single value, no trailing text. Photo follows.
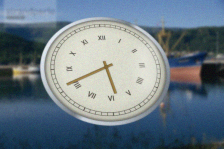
5.41
